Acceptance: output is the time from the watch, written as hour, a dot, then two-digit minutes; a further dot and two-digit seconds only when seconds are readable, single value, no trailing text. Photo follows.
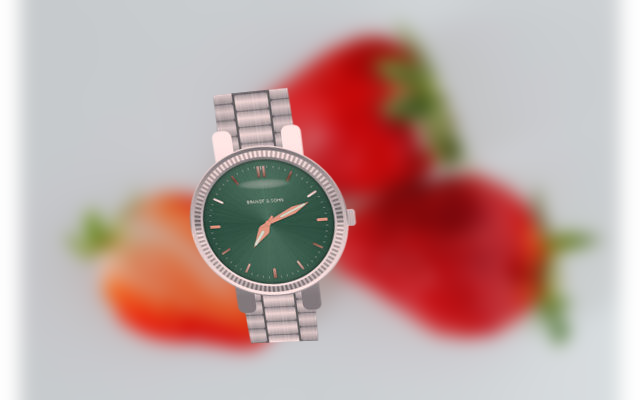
7.11
